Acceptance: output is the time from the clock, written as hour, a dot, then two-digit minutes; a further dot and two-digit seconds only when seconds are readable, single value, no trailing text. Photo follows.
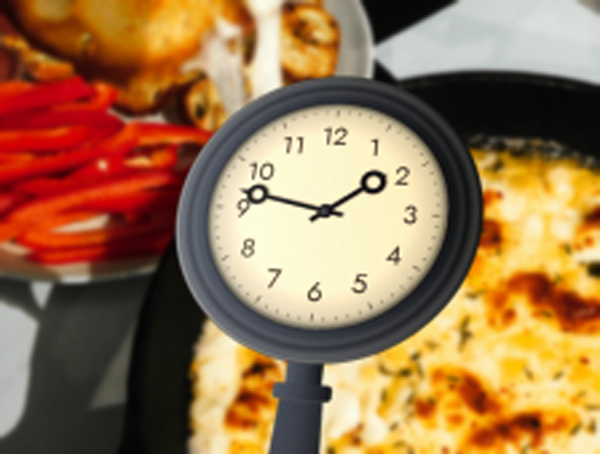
1.47
